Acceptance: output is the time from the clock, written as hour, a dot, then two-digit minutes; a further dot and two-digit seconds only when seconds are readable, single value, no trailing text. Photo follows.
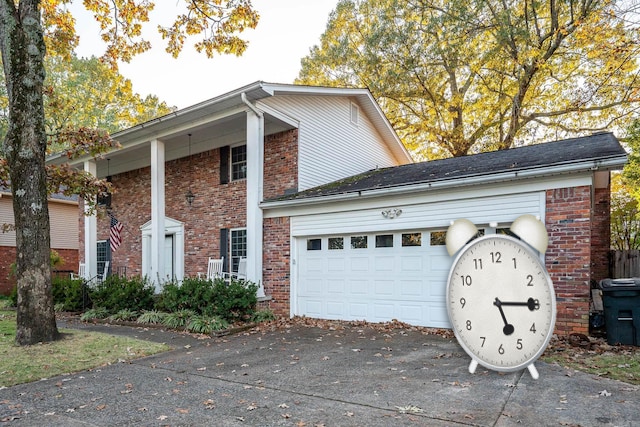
5.15
